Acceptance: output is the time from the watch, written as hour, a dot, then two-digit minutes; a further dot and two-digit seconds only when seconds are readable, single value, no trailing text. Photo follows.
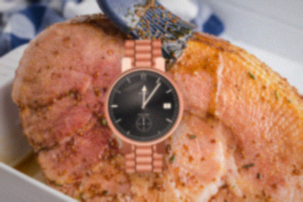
12.06
